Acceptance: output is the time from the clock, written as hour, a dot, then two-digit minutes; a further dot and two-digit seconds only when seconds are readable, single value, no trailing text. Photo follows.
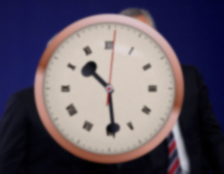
10.29.01
